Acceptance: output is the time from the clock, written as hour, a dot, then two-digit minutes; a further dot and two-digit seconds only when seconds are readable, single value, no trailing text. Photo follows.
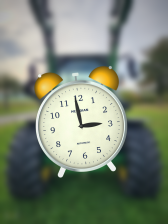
2.59
